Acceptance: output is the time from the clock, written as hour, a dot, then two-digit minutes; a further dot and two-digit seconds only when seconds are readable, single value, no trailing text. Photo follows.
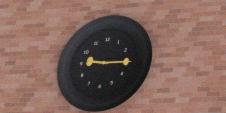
9.15
